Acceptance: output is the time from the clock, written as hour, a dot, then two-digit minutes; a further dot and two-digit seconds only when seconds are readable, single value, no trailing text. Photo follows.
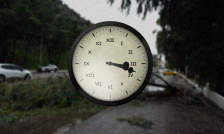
3.18
